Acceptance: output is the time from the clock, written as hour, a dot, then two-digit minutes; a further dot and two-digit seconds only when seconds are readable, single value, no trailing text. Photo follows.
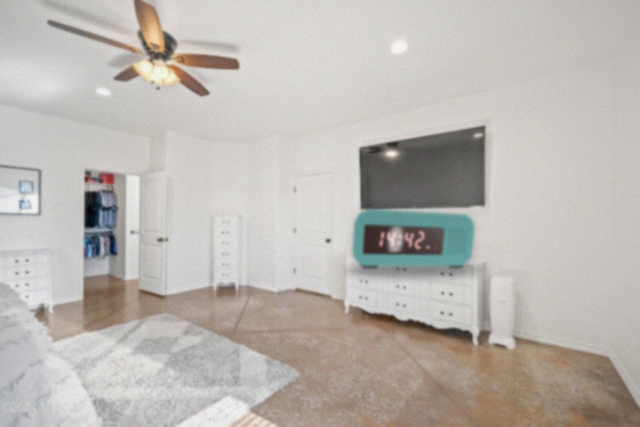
14.42
